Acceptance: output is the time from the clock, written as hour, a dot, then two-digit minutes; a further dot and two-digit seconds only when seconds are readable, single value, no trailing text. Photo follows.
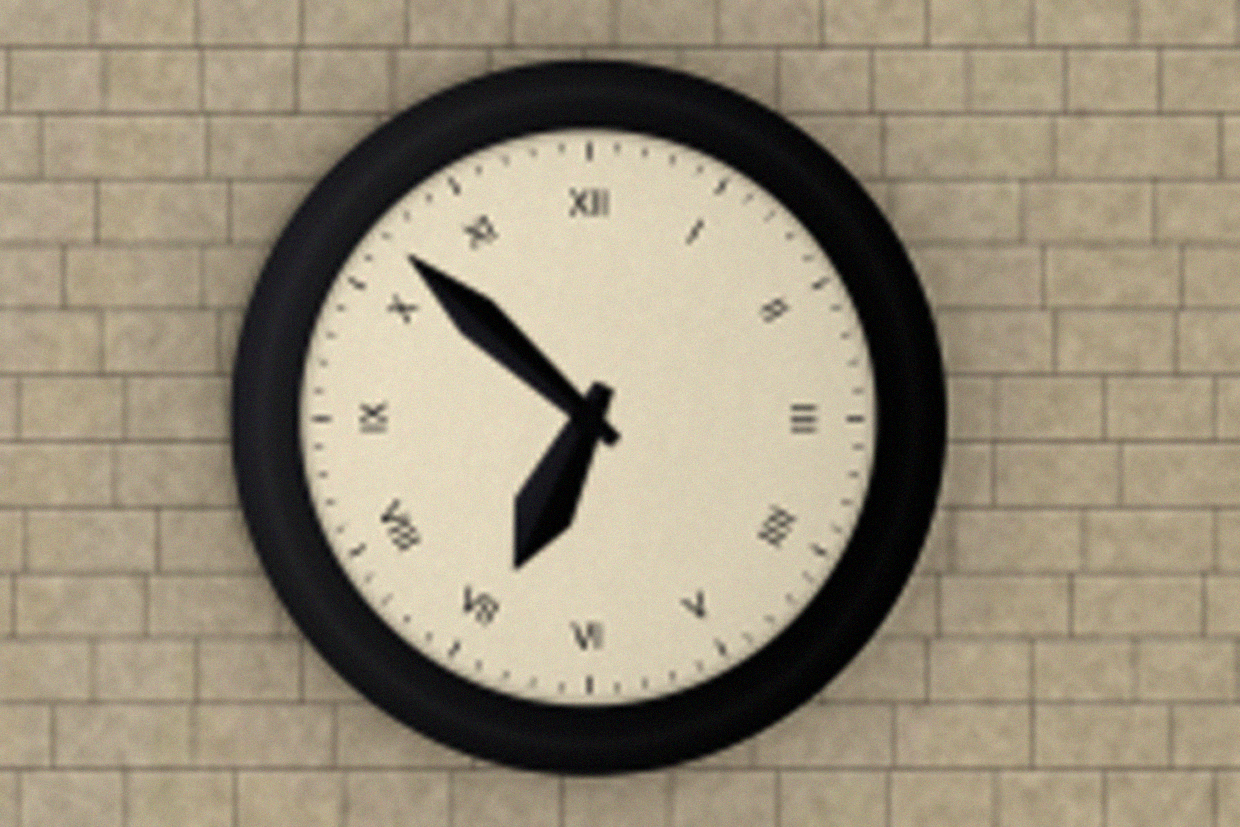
6.52
